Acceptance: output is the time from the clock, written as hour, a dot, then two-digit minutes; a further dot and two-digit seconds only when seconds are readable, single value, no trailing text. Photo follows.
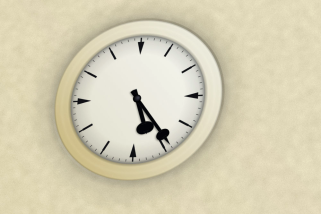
5.24
